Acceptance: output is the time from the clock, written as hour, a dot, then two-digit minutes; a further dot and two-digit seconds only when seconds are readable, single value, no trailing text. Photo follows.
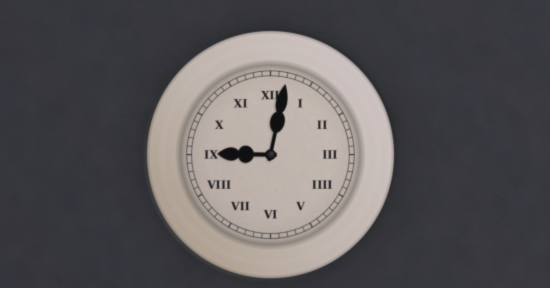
9.02
